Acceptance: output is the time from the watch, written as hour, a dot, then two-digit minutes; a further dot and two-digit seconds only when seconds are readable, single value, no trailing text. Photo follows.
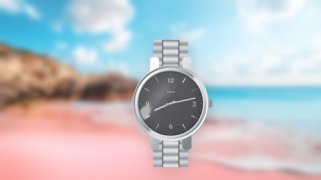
8.13
